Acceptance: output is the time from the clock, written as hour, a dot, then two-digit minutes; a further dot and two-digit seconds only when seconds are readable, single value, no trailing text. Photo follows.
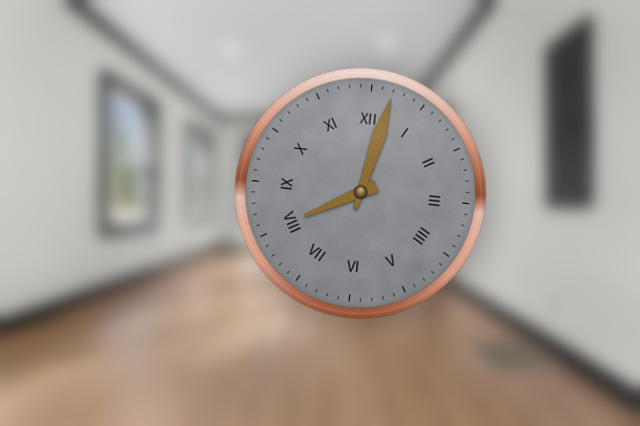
8.02
